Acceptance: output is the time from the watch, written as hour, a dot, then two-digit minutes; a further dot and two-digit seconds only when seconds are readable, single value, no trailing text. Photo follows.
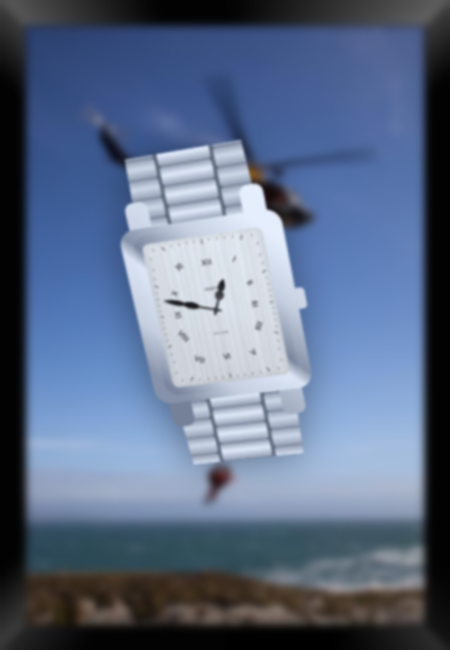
12.48
